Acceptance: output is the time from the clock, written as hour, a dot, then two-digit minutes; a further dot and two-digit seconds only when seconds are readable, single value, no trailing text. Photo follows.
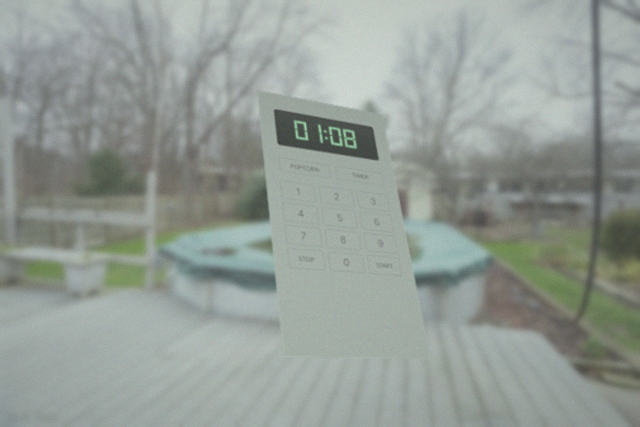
1.08
